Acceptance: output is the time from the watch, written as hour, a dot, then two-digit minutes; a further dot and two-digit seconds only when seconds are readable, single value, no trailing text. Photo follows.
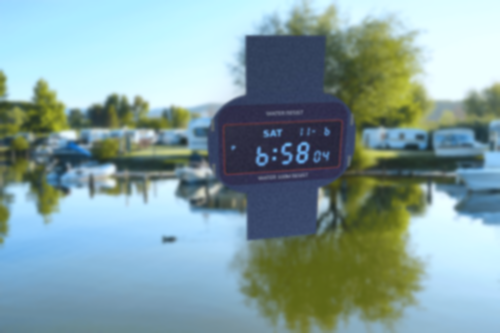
6.58
